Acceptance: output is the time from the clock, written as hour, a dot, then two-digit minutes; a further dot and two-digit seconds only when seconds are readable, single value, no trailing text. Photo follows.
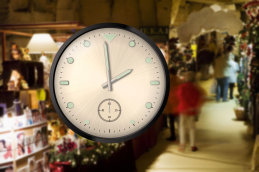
1.59
